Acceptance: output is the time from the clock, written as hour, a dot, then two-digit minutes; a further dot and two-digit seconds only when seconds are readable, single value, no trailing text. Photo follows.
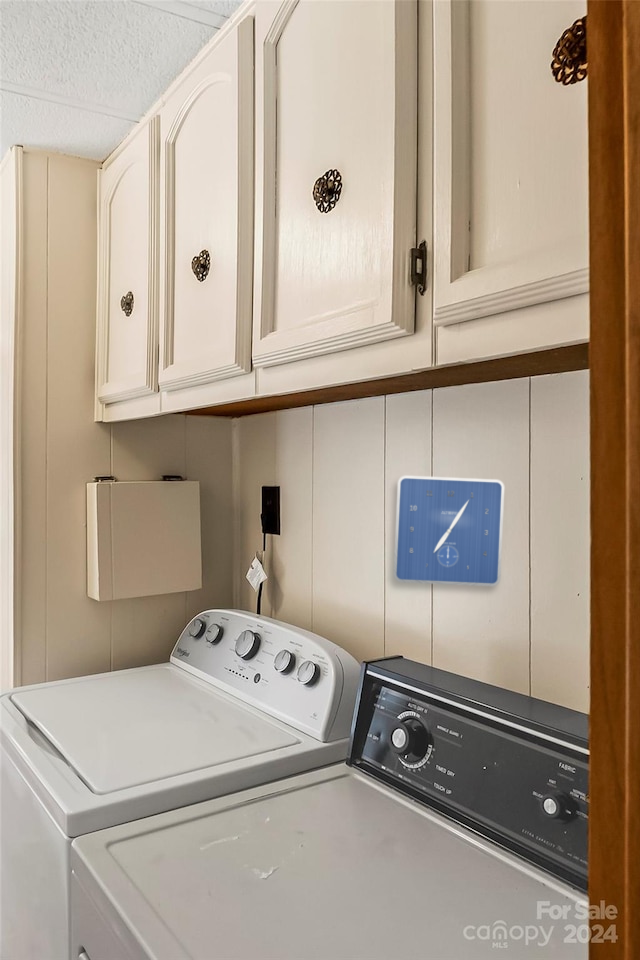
7.05
